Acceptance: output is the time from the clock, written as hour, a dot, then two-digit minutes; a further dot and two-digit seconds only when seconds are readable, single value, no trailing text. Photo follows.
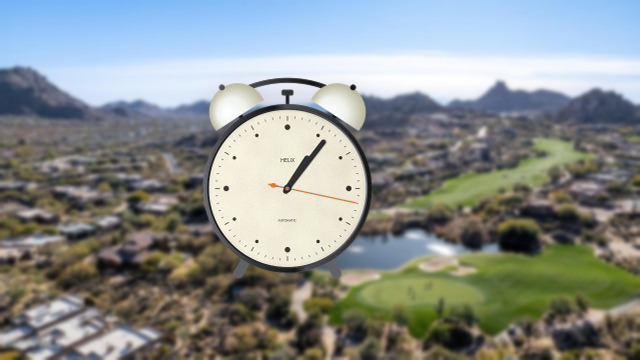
1.06.17
